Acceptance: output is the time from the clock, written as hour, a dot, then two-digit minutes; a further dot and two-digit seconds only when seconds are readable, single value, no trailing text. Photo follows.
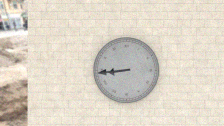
8.44
